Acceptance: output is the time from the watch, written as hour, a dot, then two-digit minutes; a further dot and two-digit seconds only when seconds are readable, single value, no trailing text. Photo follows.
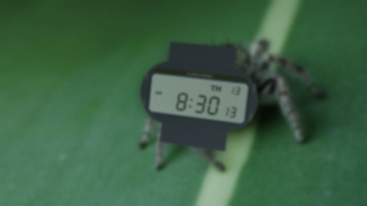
8.30
